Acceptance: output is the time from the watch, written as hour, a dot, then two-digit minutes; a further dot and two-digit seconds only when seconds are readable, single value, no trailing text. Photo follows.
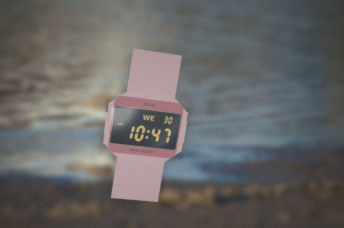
10.47
